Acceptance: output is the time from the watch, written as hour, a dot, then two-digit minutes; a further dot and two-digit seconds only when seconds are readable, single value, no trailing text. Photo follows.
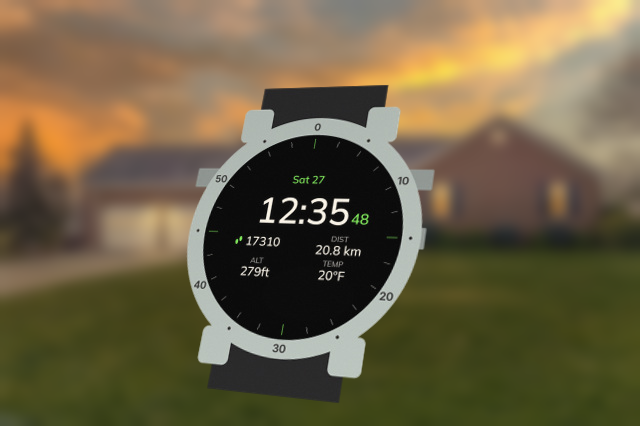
12.35.48
